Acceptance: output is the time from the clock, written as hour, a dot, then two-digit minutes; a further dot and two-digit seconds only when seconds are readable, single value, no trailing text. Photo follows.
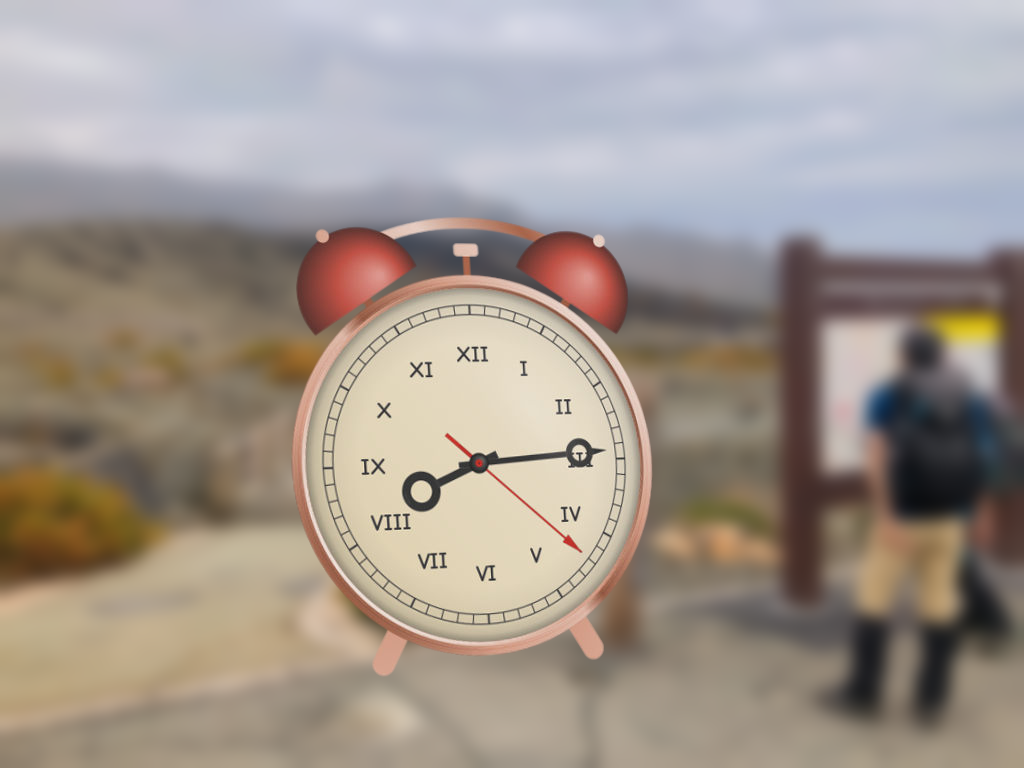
8.14.22
